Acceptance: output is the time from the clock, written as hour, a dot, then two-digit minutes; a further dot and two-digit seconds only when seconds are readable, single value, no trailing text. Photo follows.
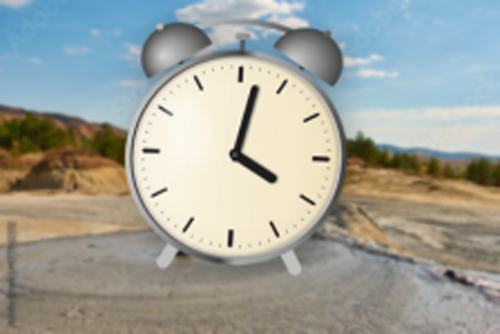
4.02
